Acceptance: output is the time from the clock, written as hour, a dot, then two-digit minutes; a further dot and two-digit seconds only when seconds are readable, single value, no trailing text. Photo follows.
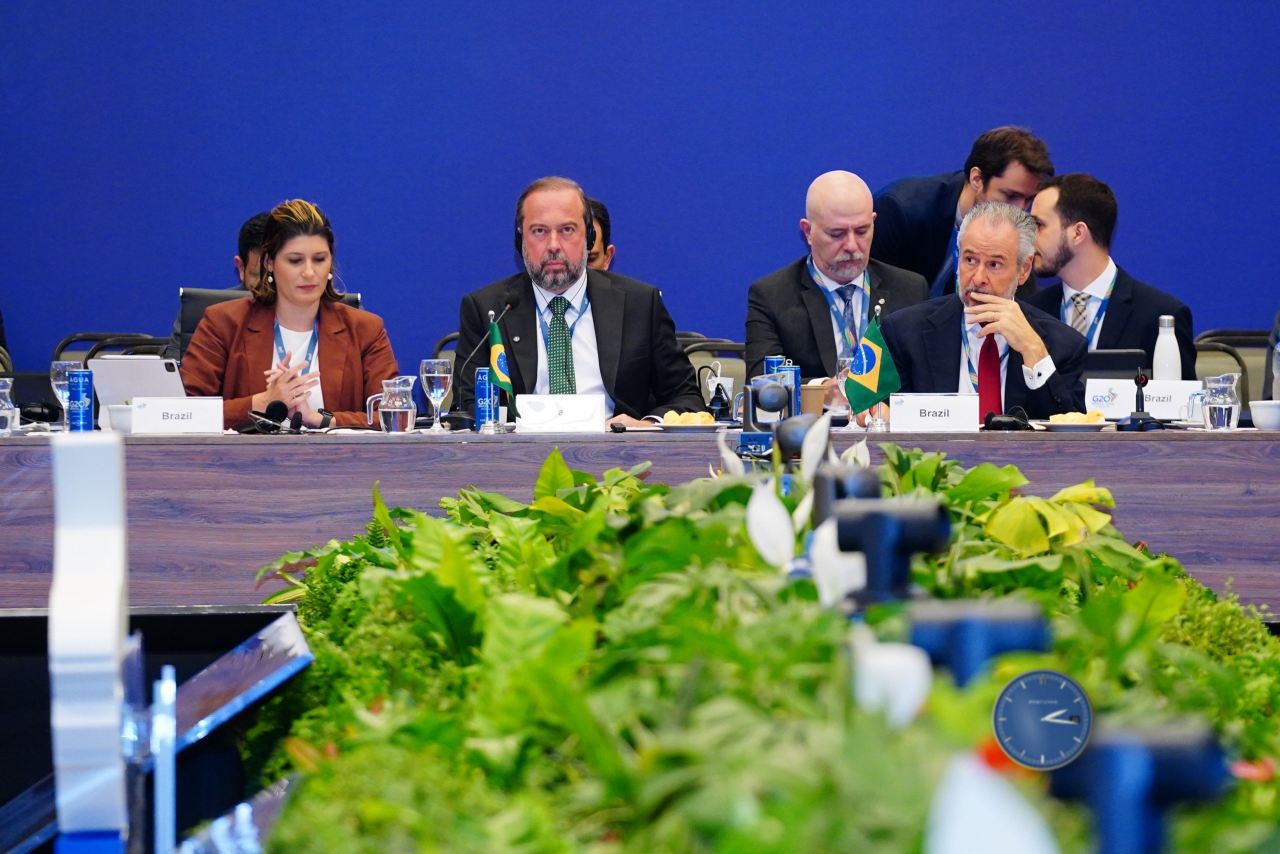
2.16
